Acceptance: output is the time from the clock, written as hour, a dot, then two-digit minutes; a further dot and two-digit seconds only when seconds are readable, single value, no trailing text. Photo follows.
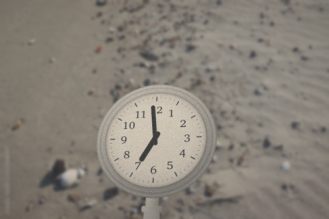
6.59
